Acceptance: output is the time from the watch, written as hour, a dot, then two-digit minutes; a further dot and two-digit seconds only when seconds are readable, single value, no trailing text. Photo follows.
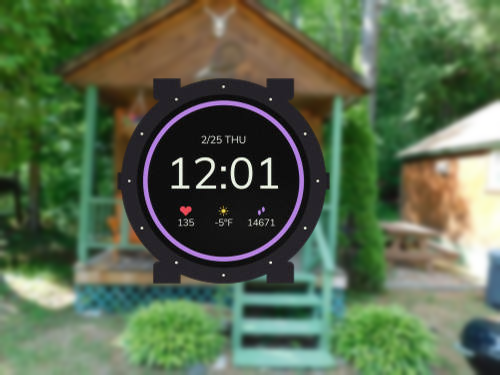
12.01
